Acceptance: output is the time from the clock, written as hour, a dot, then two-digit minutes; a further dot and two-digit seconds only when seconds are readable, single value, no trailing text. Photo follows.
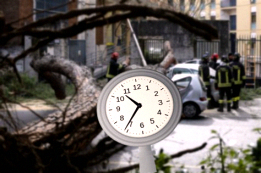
10.36
